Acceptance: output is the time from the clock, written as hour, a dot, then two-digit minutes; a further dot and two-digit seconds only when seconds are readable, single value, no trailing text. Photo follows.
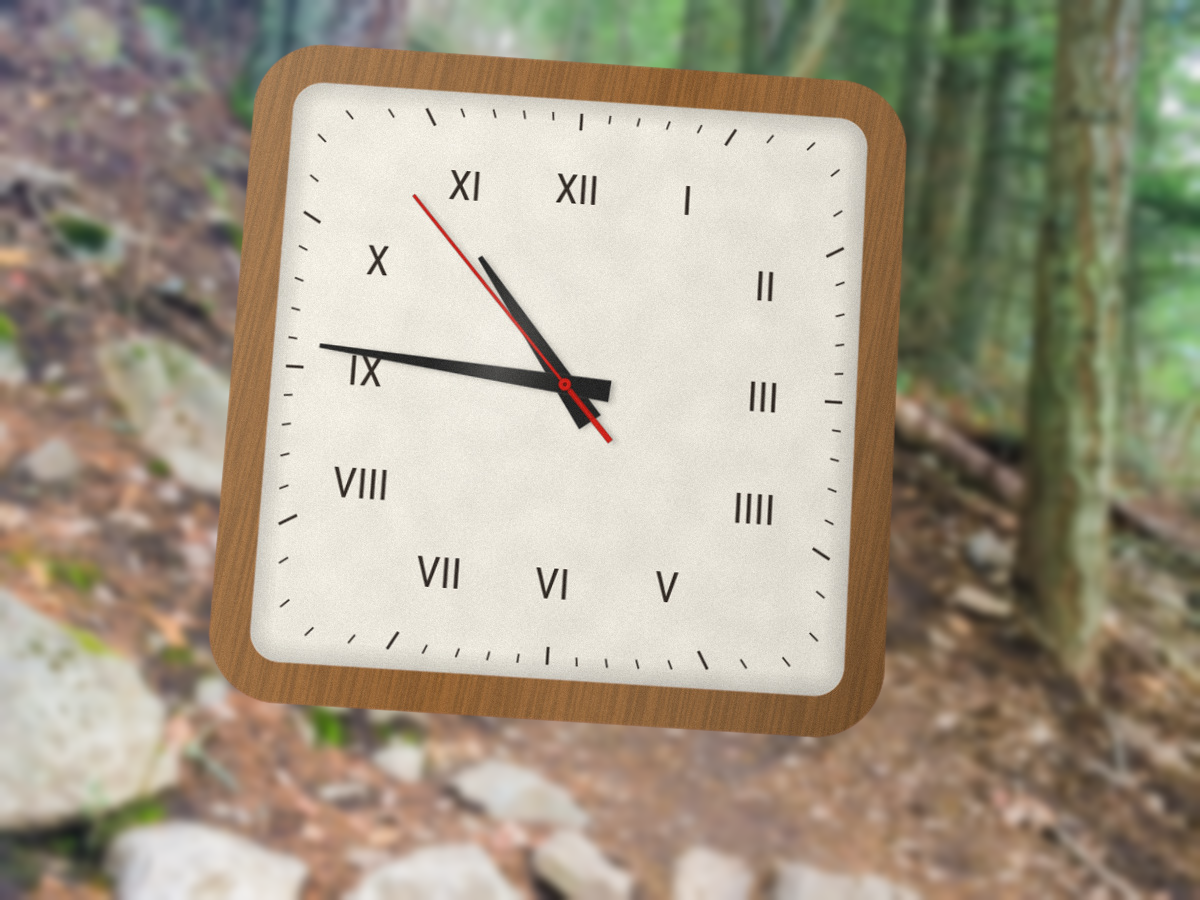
10.45.53
